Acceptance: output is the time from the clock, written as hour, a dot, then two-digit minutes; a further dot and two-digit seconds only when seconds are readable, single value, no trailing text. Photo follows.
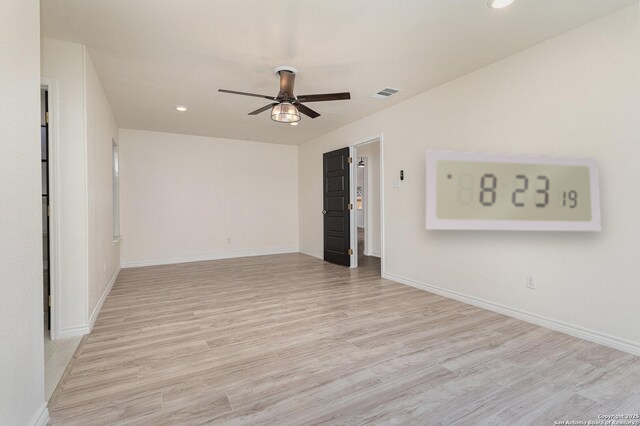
8.23.19
